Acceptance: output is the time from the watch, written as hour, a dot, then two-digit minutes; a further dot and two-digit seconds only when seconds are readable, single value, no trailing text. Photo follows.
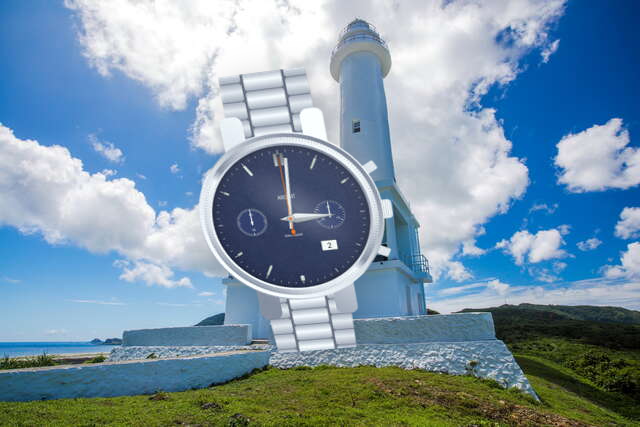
3.01
